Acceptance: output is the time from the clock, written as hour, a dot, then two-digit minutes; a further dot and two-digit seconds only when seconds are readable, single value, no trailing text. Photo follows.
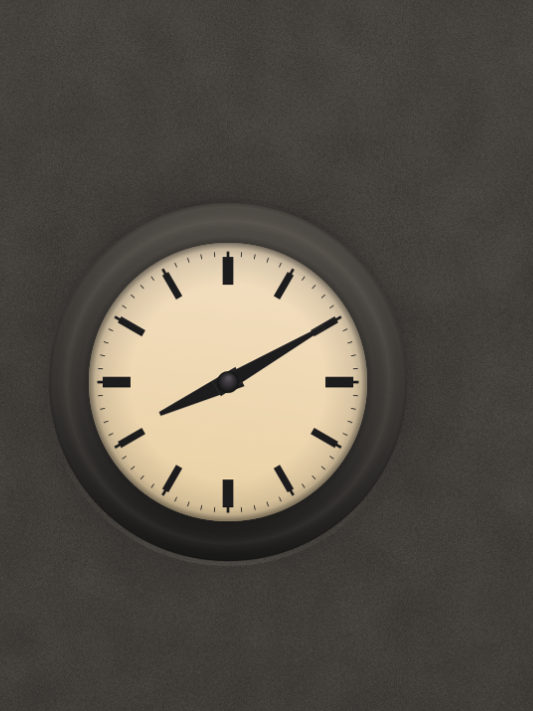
8.10
